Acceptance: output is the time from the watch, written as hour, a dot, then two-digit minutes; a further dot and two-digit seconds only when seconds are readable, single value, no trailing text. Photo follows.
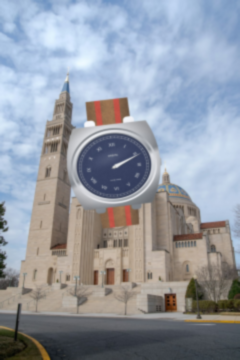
2.11
